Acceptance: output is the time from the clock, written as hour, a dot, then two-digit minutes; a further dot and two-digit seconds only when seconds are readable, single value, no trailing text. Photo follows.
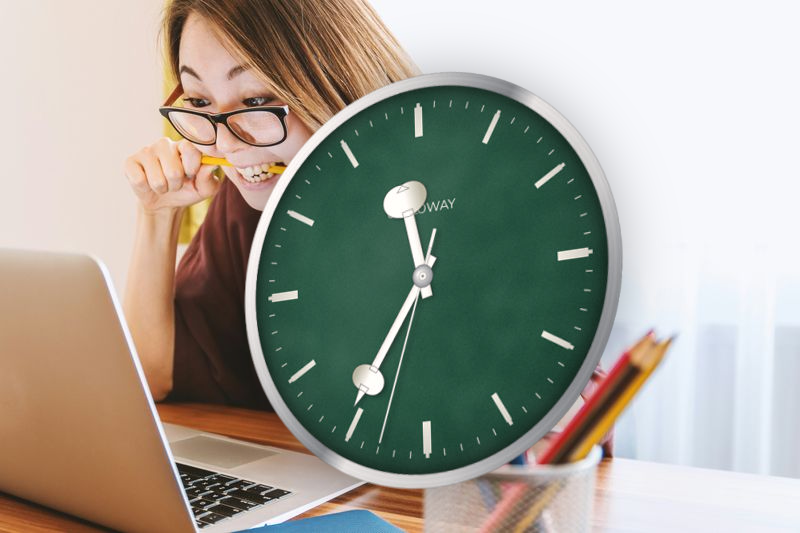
11.35.33
